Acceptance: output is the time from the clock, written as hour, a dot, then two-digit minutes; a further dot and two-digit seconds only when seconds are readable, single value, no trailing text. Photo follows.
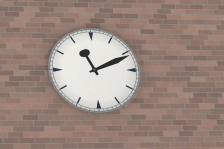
11.11
